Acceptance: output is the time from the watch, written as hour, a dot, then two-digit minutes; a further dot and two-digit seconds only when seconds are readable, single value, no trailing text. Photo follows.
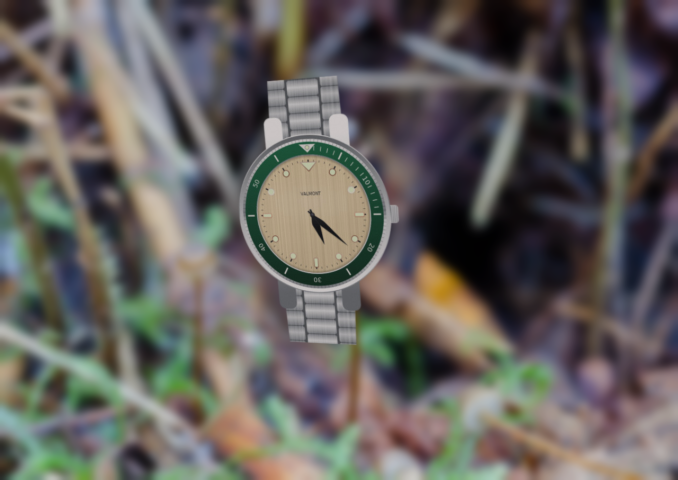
5.22
